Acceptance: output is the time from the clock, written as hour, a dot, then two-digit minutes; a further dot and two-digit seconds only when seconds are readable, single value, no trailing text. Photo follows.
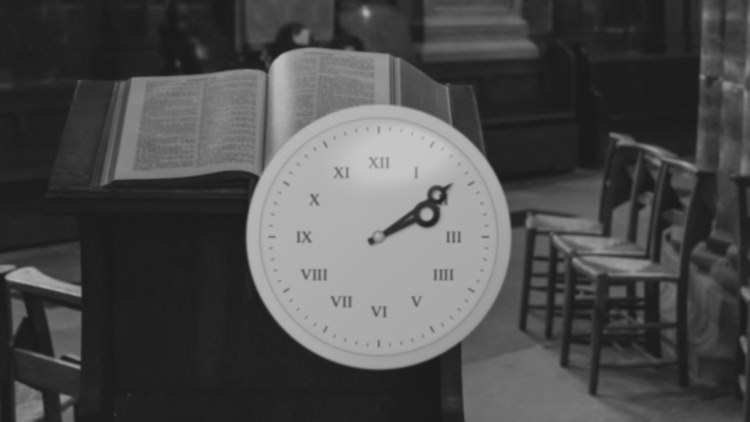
2.09
